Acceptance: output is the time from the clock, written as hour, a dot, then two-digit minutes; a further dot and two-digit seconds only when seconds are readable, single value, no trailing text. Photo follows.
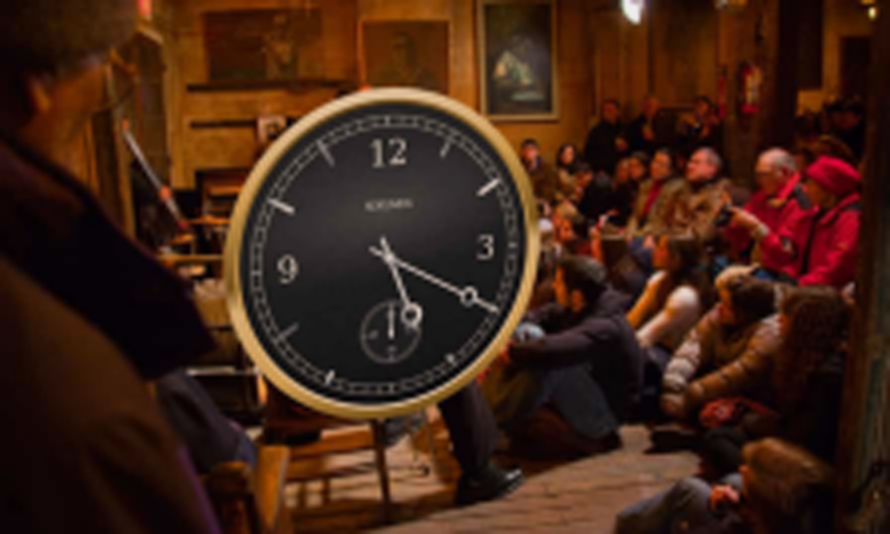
5.20
